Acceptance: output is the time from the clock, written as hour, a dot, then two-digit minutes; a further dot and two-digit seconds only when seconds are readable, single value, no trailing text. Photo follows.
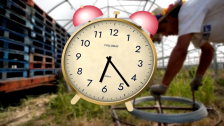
6.23
